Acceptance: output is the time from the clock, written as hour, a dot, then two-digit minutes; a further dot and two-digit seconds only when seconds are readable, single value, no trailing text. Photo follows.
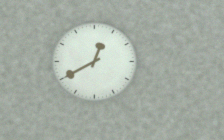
12.40
